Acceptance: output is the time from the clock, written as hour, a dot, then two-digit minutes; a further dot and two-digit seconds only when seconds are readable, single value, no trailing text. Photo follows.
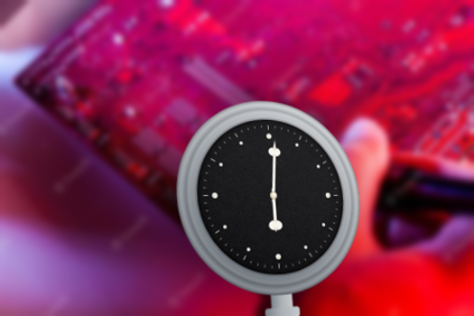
6.01
